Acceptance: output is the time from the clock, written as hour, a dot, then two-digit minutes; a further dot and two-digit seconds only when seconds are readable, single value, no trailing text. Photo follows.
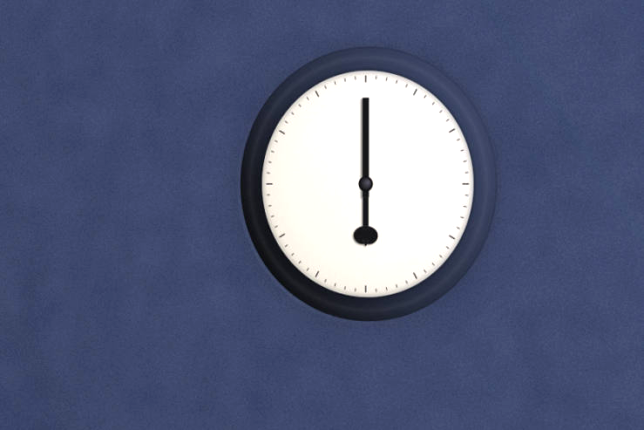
6.00
